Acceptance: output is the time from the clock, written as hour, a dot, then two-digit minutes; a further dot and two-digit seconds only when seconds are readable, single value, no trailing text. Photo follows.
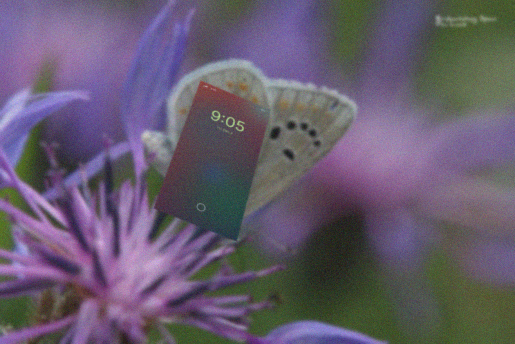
9.05
